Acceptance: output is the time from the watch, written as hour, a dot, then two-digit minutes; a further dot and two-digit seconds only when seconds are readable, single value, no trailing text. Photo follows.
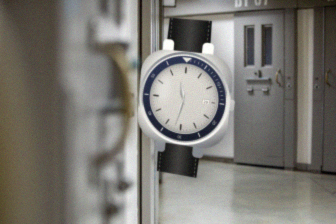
11.32
